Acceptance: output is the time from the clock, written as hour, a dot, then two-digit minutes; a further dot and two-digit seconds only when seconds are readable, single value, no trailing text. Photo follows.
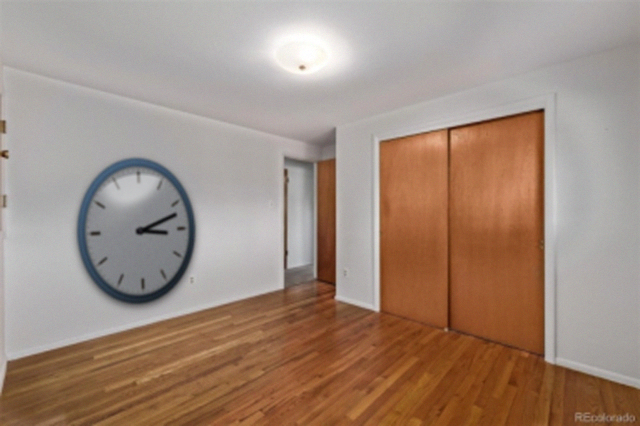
3.12
